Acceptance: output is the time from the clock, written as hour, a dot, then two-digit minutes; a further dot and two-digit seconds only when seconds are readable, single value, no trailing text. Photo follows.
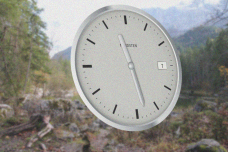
11.28
